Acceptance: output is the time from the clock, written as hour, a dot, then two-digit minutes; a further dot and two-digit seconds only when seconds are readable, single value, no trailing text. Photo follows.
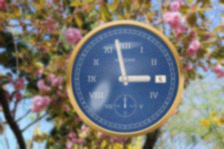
2.58
